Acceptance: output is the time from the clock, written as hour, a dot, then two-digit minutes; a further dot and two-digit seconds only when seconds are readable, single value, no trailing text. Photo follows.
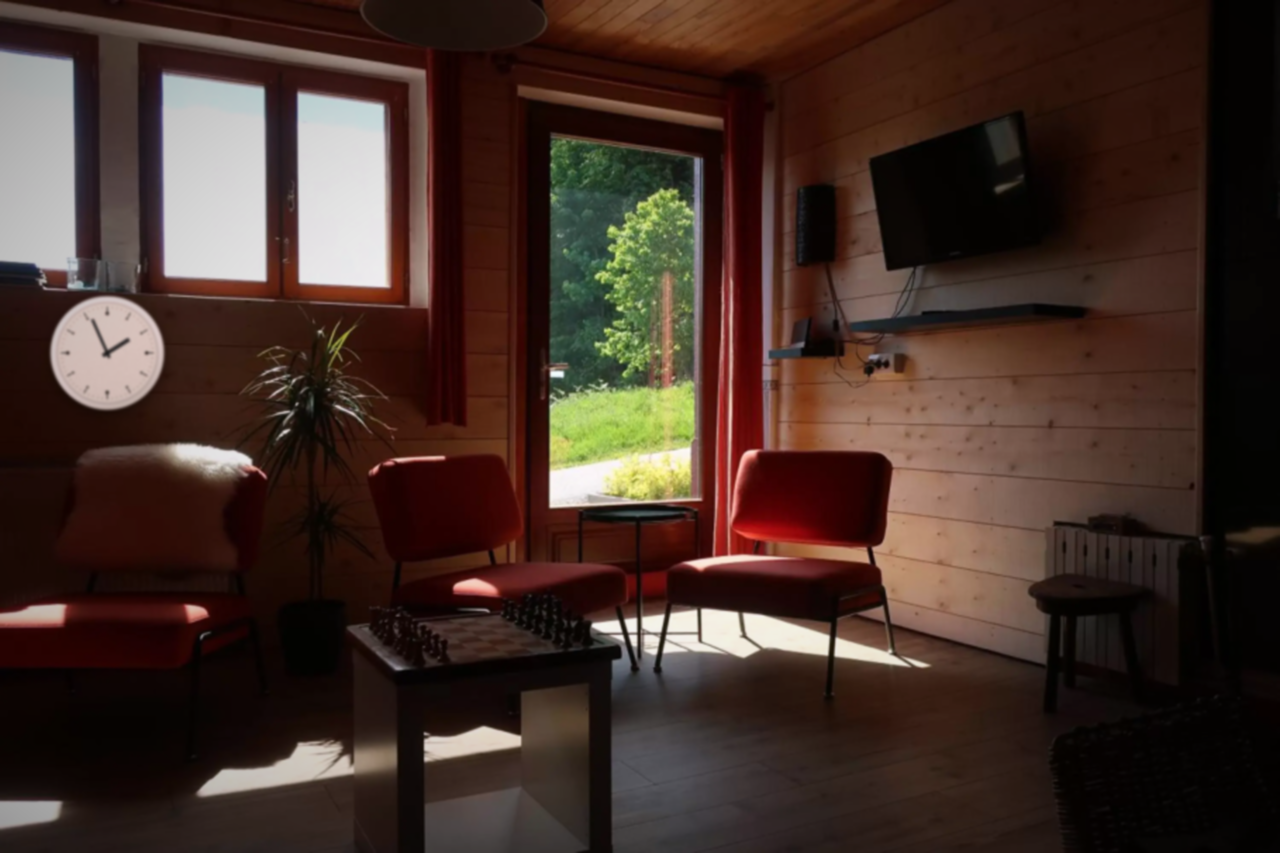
1.56
